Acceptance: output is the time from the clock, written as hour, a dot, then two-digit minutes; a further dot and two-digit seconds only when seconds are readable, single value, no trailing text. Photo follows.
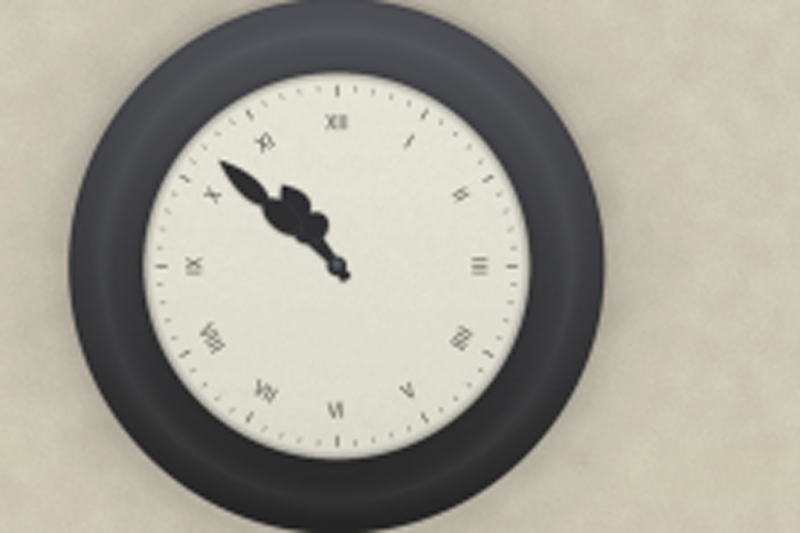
10.52
